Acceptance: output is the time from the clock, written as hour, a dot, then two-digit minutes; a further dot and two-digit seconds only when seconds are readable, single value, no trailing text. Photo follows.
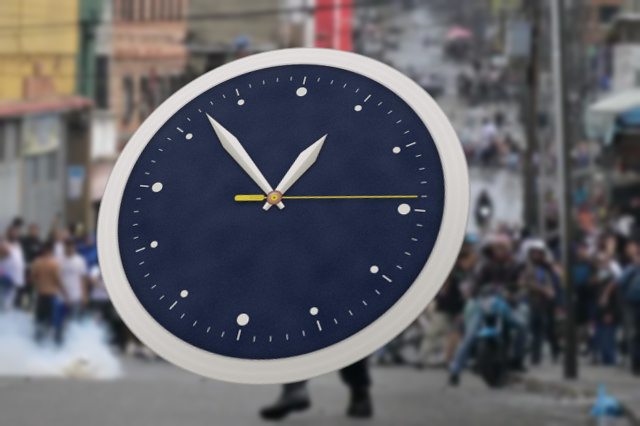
12.52.14
